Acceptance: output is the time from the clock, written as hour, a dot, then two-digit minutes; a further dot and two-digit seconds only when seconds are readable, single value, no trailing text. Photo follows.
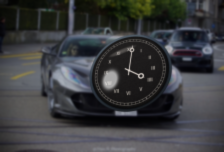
4.01
